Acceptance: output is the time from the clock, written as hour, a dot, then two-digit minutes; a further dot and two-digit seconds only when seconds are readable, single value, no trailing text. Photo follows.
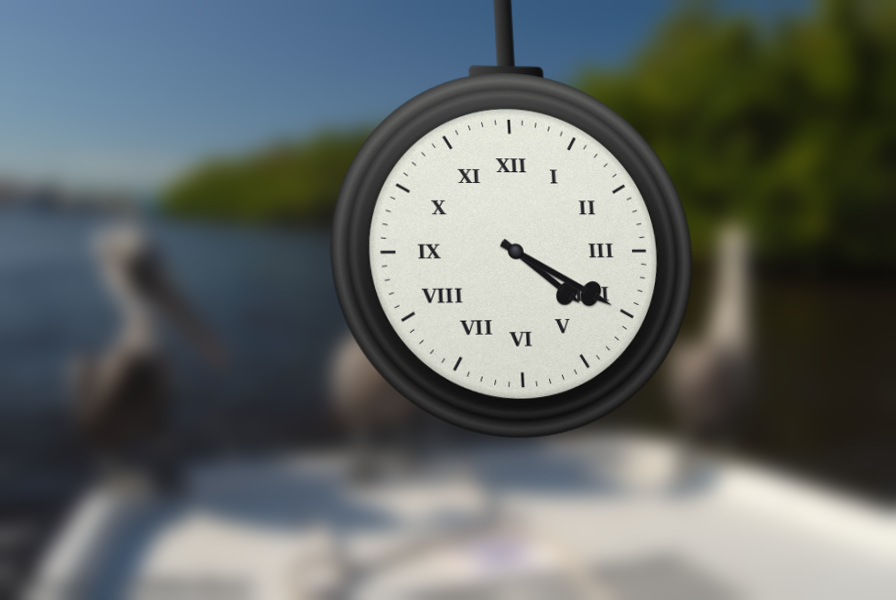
4.20
